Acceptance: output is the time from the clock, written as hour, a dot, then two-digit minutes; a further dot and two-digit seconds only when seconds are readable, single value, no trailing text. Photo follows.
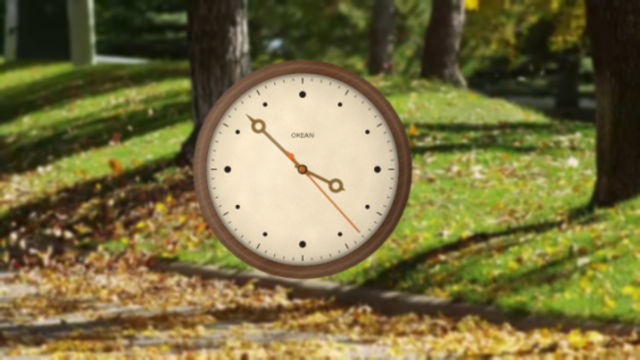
3.52.23
